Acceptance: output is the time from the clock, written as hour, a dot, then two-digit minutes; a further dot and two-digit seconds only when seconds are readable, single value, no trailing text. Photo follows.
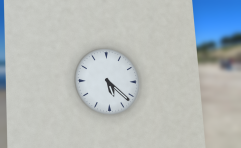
5.22
